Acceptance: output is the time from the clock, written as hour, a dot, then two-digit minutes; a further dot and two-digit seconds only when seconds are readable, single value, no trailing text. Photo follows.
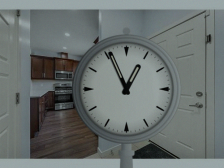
12.56
